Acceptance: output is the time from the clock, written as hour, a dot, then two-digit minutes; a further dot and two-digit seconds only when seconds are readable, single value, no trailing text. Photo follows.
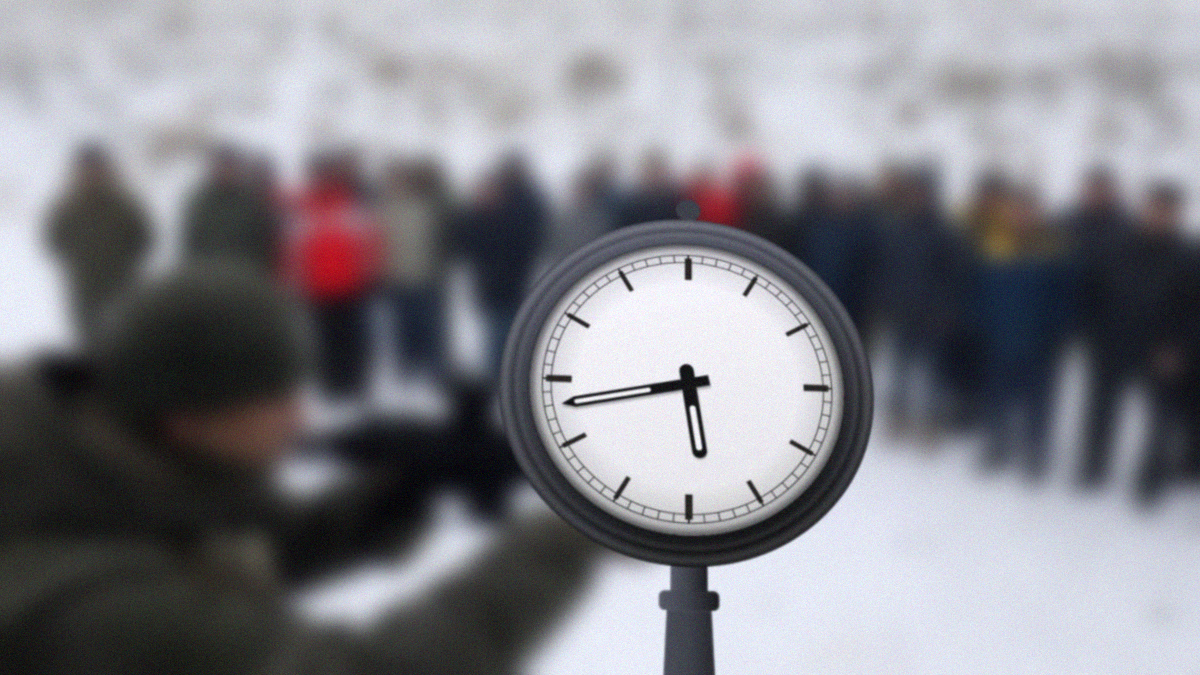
5.43
